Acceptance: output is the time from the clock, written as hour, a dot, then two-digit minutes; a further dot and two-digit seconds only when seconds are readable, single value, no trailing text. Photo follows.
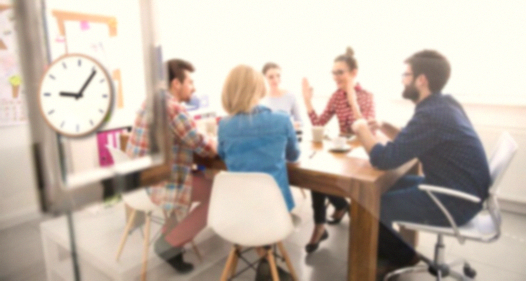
9.06
